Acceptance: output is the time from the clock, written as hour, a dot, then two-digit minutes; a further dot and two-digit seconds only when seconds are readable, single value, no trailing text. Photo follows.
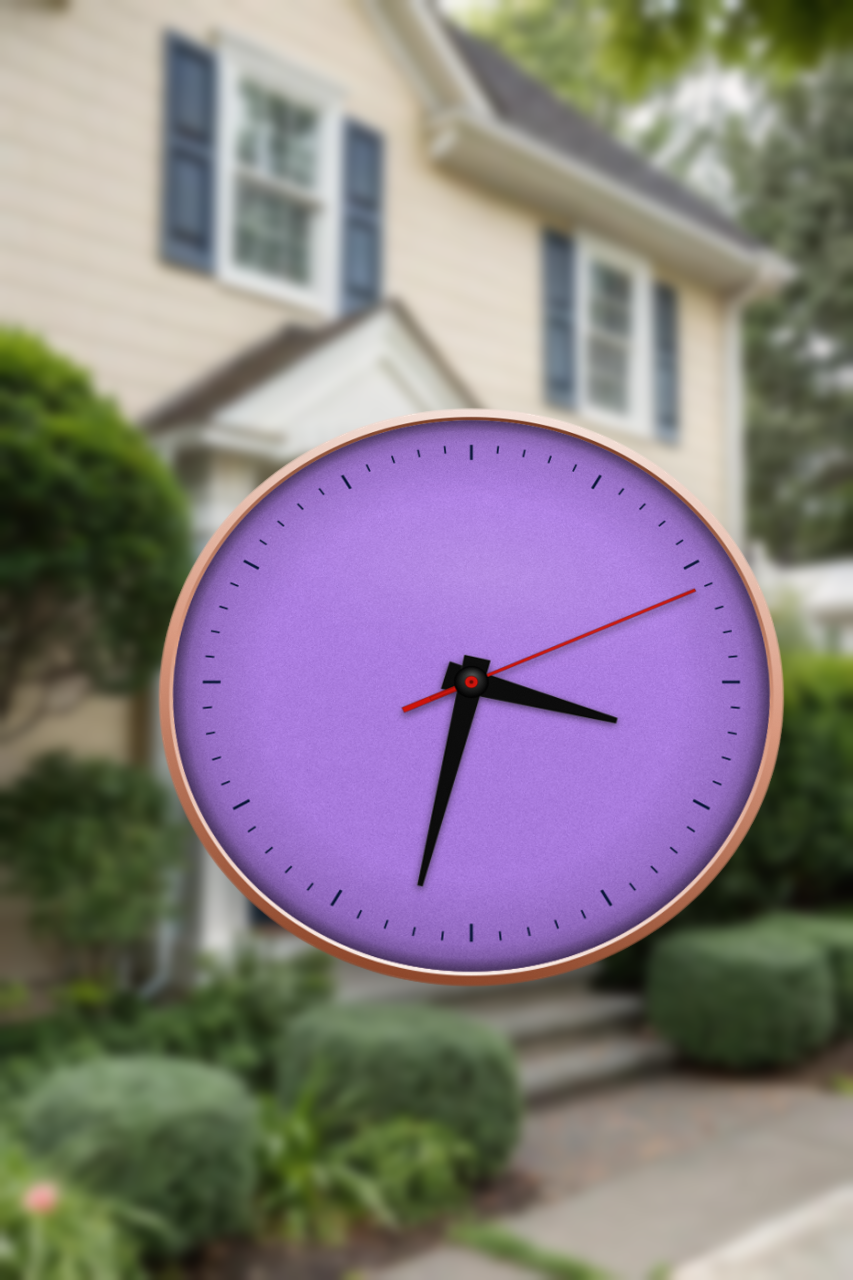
3.32.11
